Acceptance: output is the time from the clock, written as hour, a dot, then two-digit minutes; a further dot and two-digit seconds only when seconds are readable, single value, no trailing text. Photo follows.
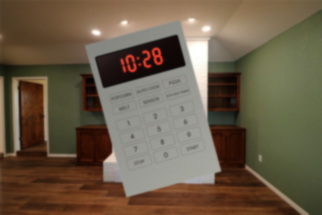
10.28
